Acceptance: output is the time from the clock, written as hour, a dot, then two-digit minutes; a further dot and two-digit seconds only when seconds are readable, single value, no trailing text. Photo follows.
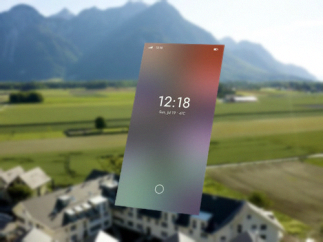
12.18
